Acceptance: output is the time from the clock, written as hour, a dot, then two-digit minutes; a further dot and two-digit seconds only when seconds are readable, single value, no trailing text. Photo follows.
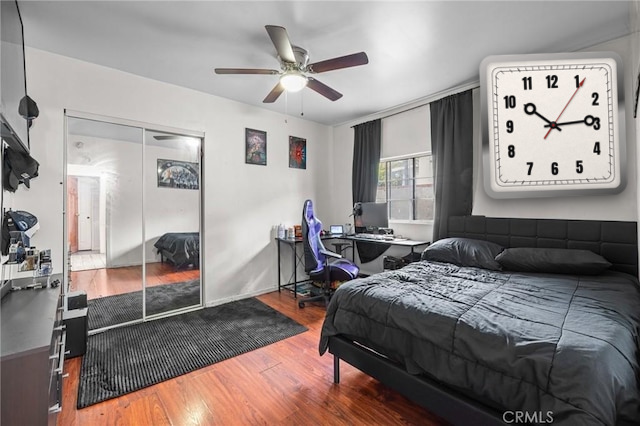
10.14.06
